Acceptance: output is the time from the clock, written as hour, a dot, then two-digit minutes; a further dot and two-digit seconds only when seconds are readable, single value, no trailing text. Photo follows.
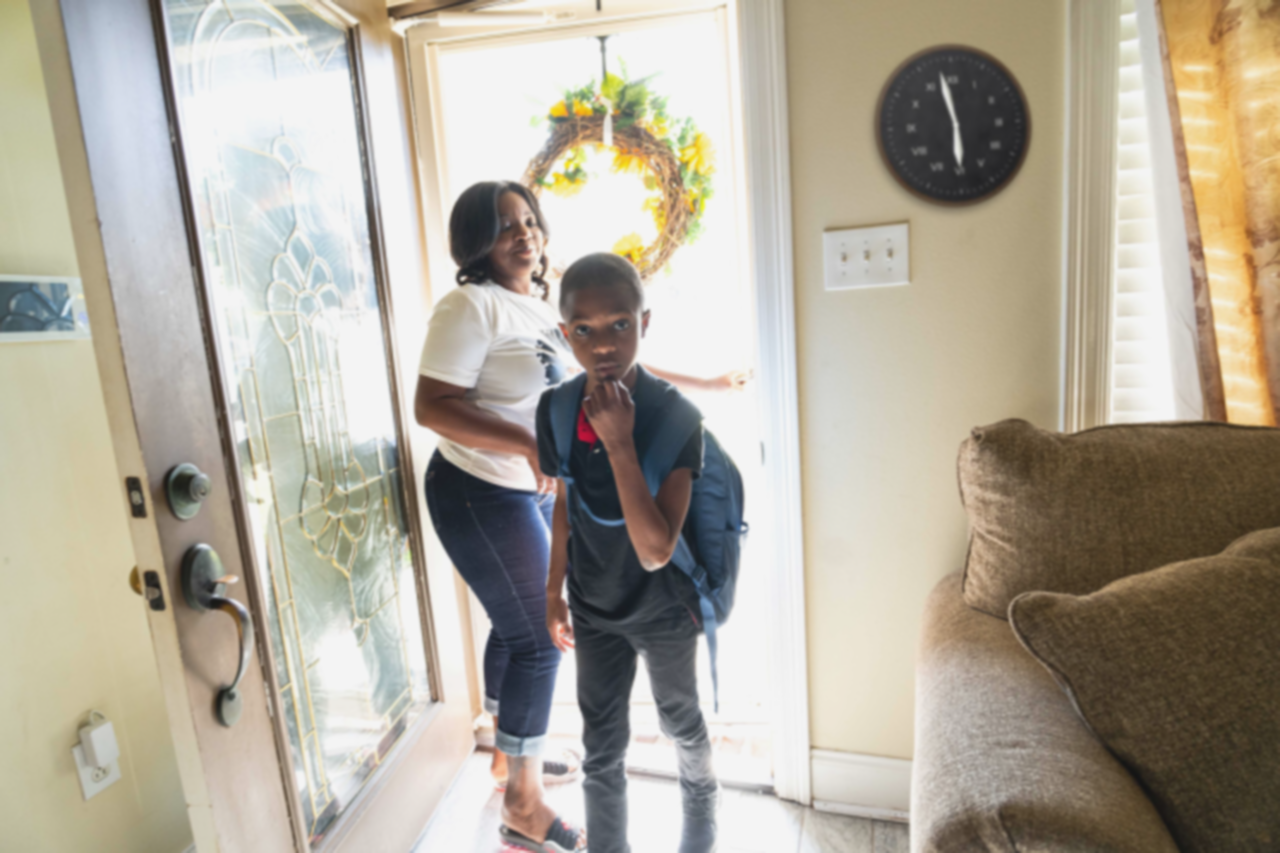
5.58
